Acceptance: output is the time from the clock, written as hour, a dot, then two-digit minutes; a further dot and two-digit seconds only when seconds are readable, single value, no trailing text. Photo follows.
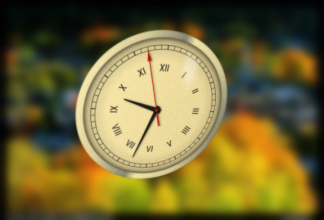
9.32.57
